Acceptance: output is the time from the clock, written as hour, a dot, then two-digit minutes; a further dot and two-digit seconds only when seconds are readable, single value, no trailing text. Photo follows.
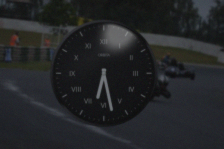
6.28
